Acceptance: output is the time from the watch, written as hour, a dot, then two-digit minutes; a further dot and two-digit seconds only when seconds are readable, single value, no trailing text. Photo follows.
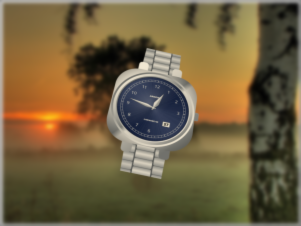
12.47
